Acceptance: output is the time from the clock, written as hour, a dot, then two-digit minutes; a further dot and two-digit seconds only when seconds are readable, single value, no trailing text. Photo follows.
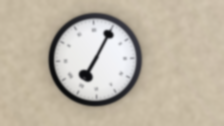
7.05
